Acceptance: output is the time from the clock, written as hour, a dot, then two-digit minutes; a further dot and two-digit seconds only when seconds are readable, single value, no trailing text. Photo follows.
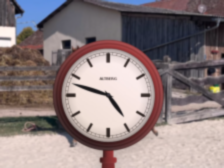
4.48
